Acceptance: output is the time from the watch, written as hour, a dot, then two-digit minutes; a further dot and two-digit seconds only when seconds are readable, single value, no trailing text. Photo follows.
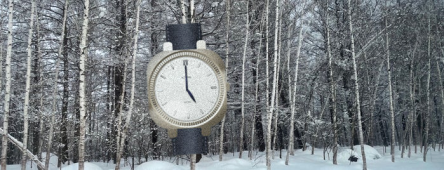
5.00
